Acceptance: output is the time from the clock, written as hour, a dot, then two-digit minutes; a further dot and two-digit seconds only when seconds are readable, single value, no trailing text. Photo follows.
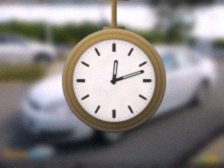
12.12
